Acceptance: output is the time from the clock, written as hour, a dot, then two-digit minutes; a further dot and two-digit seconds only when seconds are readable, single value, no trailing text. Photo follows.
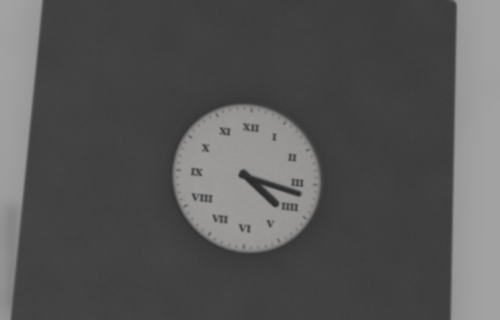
4.17
